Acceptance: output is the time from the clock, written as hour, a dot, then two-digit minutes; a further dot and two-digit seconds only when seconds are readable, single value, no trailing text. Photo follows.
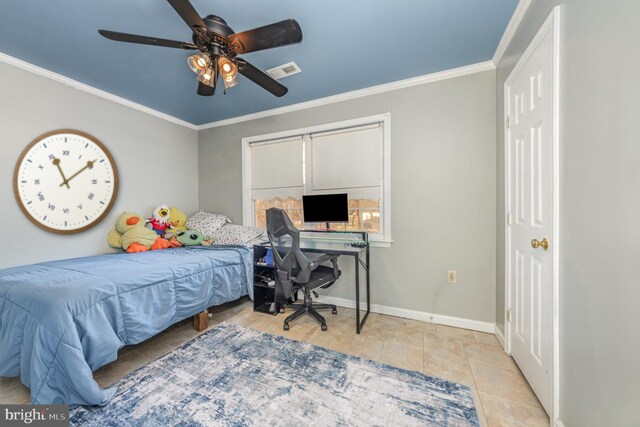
11.09
